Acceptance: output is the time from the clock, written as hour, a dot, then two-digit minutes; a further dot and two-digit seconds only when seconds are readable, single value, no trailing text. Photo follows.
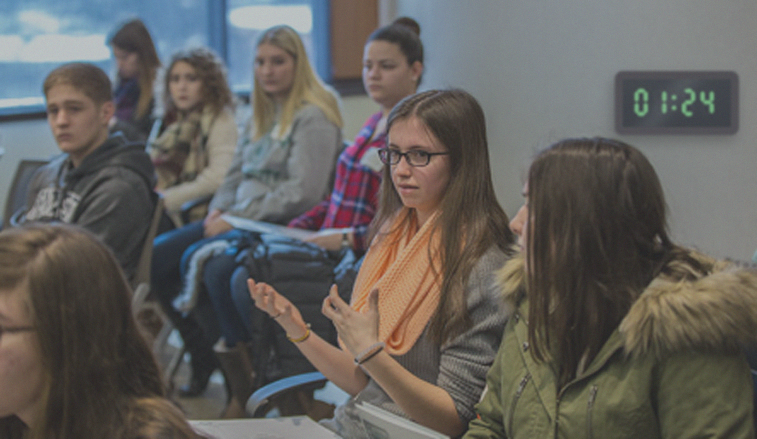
1.24
